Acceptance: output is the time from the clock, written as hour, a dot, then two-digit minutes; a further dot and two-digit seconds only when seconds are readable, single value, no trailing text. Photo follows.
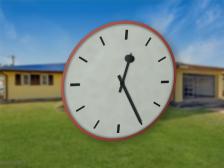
12.25
